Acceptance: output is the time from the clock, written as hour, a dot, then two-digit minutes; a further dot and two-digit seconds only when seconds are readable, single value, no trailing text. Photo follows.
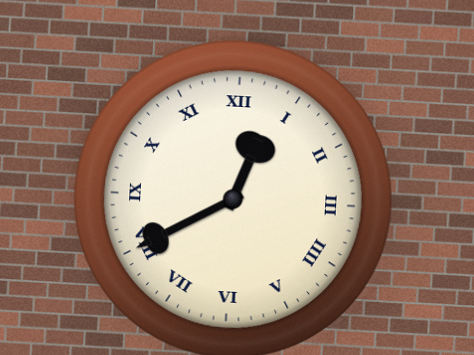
12.40
